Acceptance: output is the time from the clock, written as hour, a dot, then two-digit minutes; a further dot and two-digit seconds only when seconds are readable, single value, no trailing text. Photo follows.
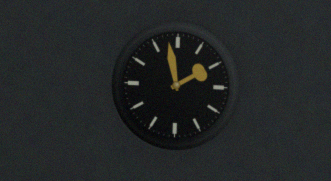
1.58
